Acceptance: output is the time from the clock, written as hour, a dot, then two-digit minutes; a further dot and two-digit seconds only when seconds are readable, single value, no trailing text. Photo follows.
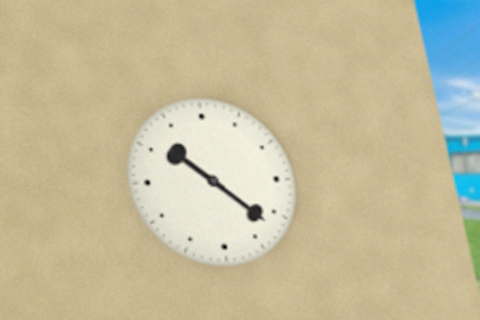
10.22
